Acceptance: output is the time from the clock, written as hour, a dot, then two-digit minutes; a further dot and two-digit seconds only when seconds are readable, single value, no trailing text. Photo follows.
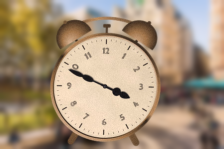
3.49
